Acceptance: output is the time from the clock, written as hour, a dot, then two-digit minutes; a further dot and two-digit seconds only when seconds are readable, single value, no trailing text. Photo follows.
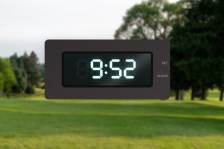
9.52
